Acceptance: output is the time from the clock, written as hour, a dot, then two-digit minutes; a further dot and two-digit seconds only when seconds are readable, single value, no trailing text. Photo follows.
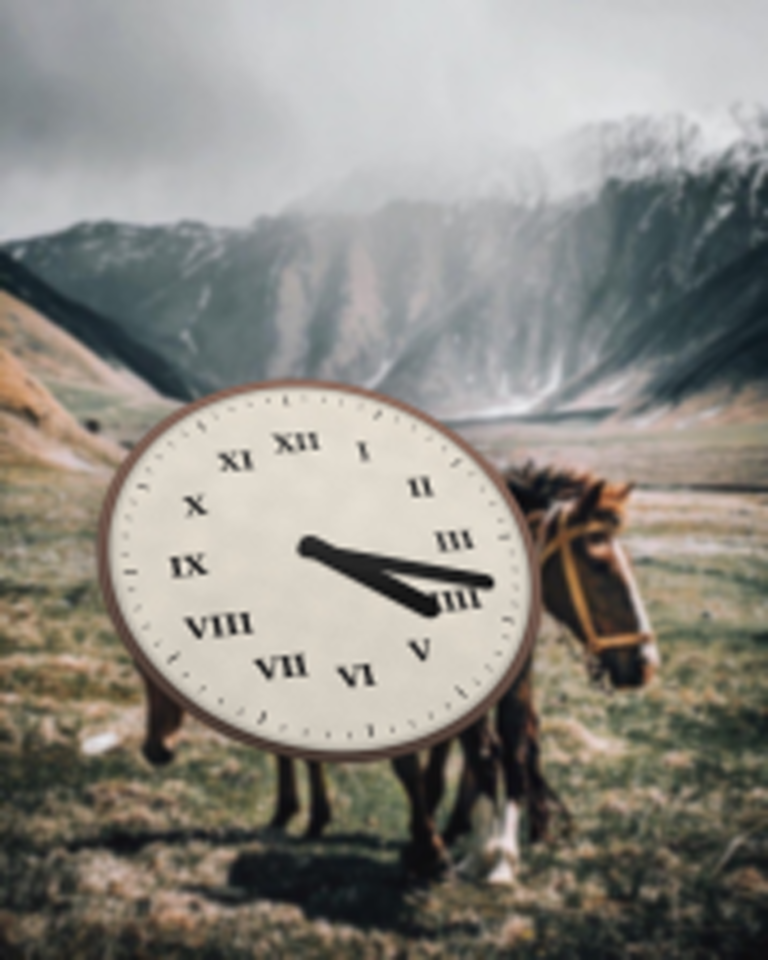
4.18
